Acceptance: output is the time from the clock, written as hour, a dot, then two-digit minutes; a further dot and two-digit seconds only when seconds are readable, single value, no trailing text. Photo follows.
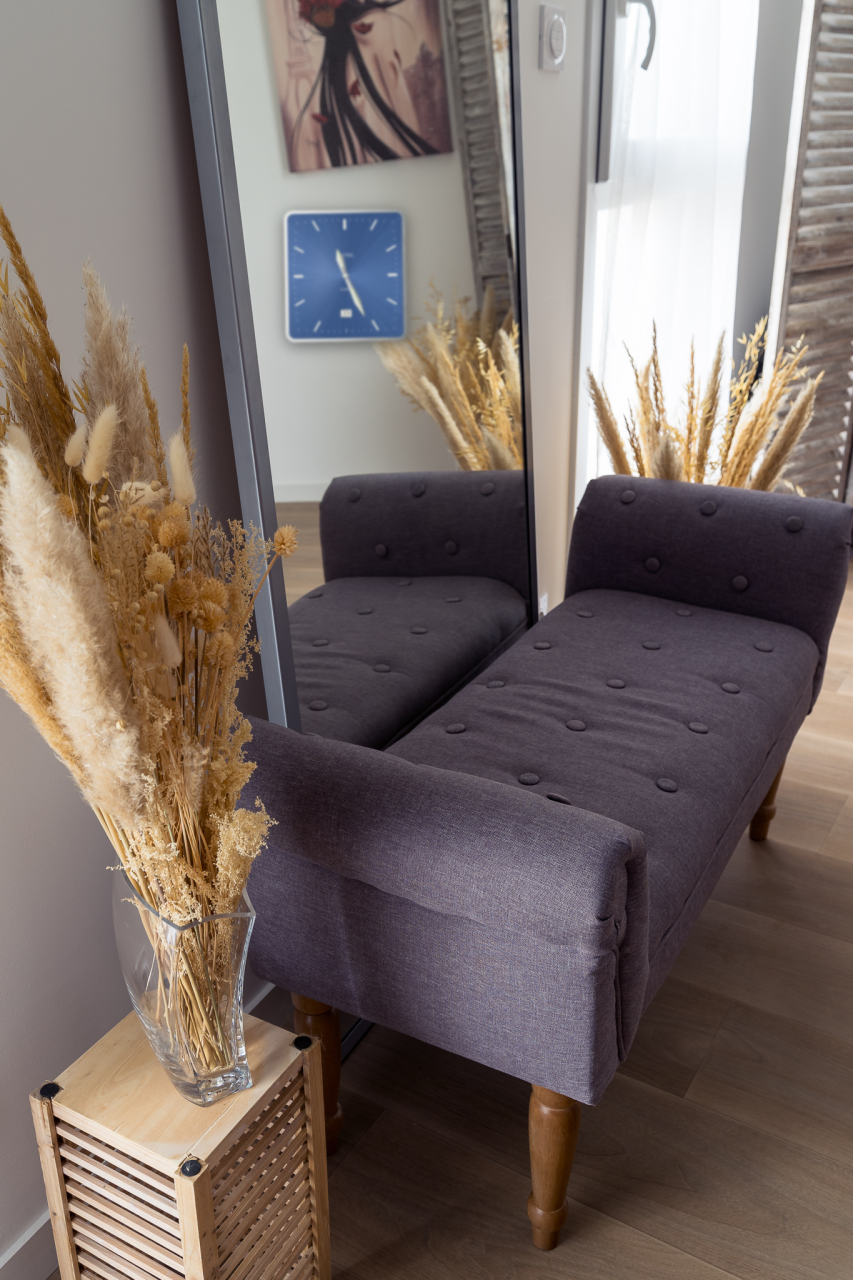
11.26
